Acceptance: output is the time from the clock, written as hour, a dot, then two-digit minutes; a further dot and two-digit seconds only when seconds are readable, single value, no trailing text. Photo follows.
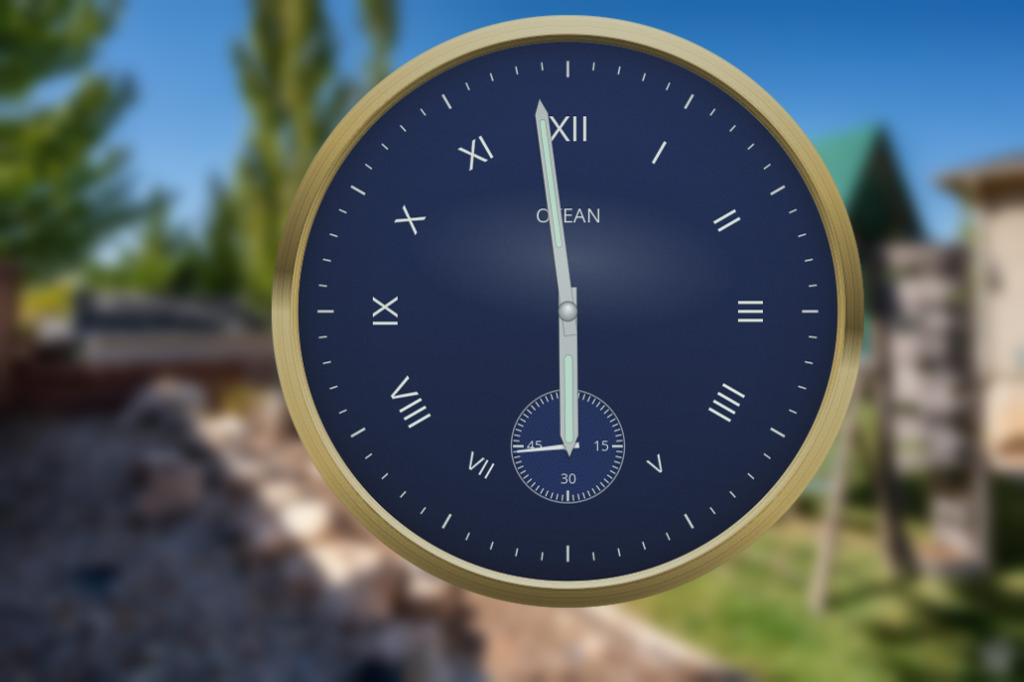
5.58.44
